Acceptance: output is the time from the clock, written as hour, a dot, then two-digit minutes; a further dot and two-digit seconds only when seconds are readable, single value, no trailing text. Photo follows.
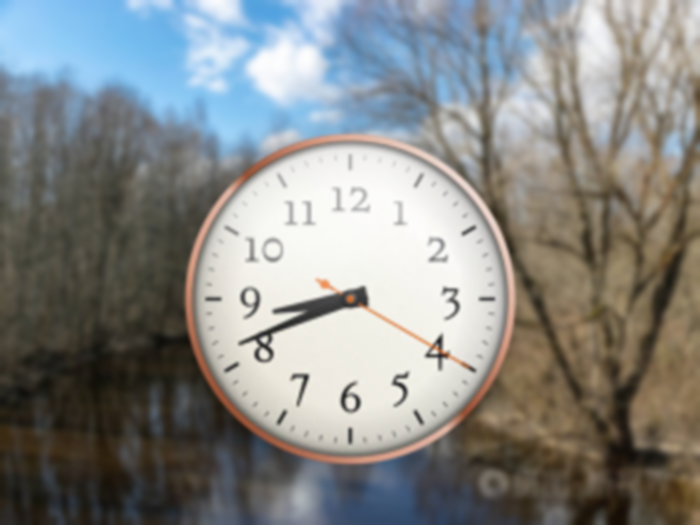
8.41.20
